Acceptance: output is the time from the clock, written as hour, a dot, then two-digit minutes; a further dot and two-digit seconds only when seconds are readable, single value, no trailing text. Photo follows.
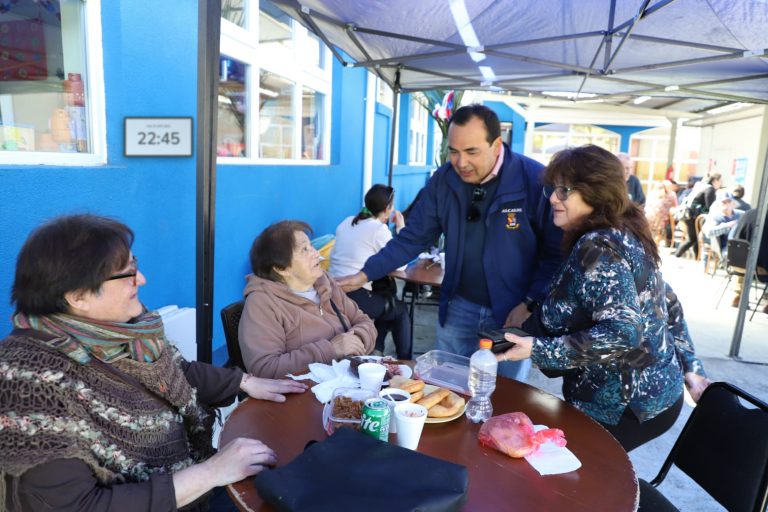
22.45
